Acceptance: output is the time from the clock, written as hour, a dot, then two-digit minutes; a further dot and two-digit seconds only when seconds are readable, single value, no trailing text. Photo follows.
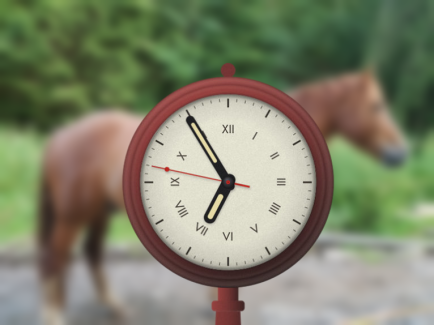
6.54.47
